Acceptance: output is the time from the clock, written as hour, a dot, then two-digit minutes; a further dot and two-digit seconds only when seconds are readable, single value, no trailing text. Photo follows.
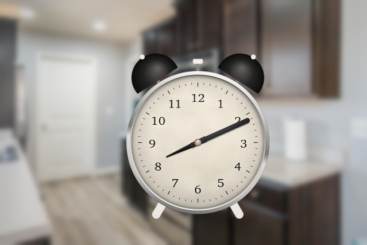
8.11
